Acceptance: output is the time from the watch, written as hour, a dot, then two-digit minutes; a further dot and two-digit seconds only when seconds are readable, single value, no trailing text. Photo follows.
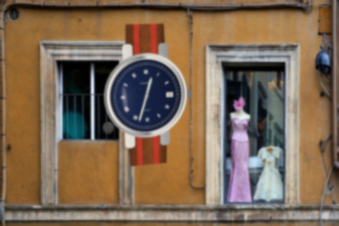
12.33
